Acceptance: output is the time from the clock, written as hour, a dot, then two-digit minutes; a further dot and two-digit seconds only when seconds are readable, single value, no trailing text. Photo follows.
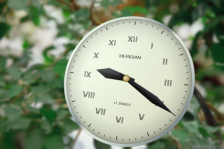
9.20
